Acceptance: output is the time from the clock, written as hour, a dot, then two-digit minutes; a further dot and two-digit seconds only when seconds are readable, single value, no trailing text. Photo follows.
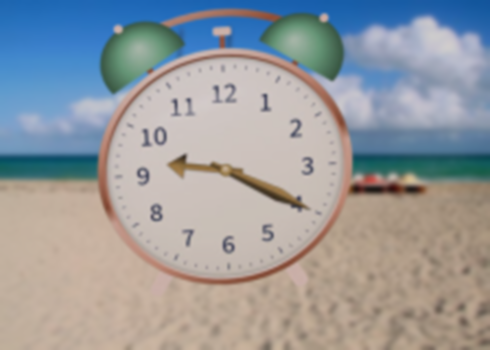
9.20
